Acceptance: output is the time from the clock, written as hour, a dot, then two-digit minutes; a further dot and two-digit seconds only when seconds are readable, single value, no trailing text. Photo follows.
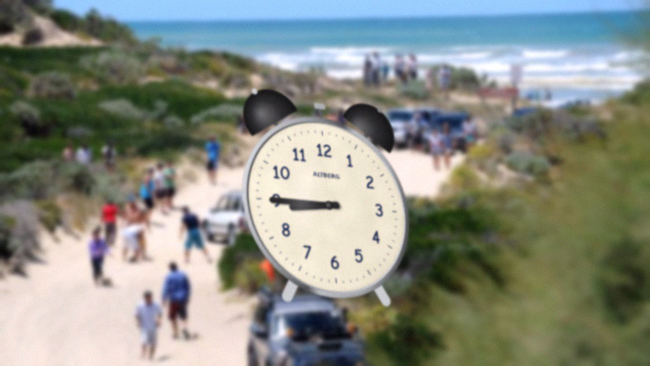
8.45
